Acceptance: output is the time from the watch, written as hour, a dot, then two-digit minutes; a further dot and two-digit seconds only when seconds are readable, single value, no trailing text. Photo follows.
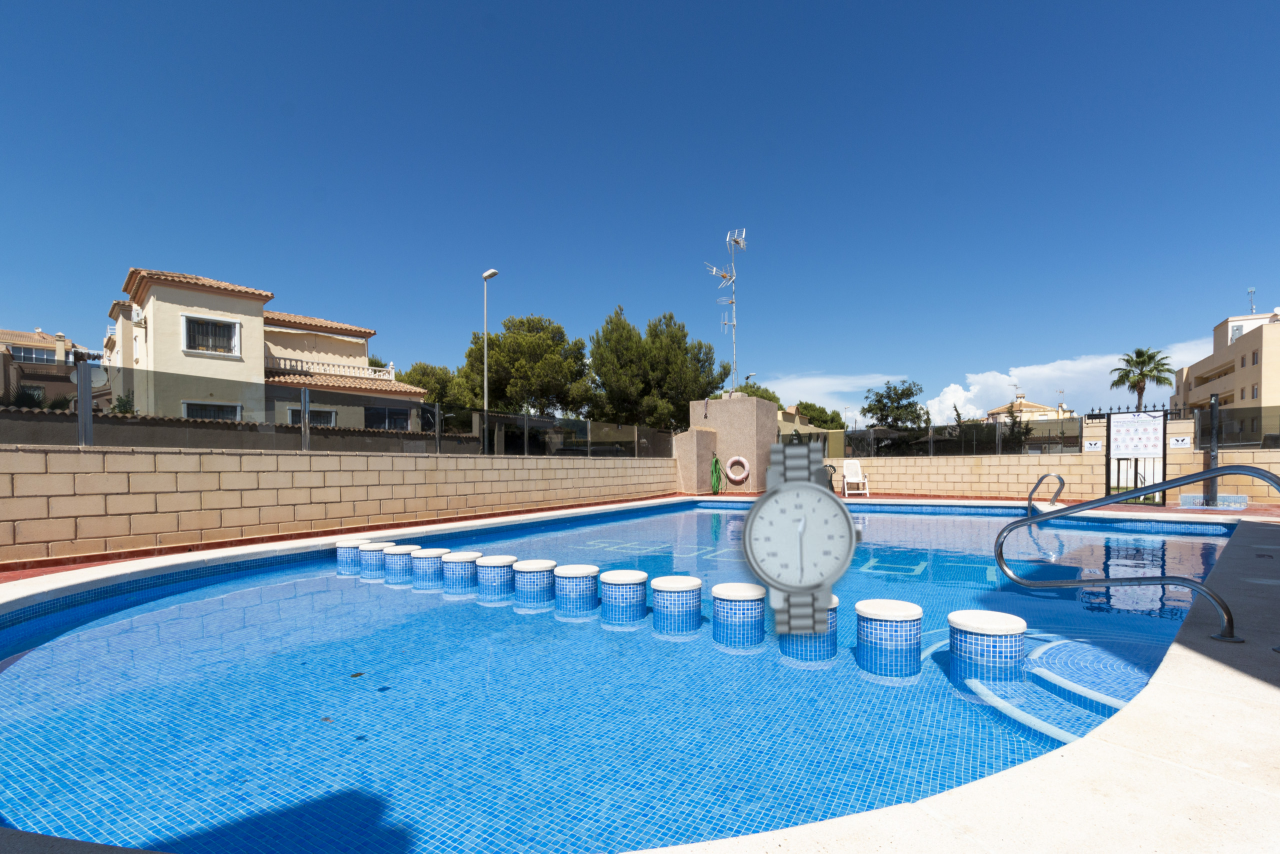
12.30
